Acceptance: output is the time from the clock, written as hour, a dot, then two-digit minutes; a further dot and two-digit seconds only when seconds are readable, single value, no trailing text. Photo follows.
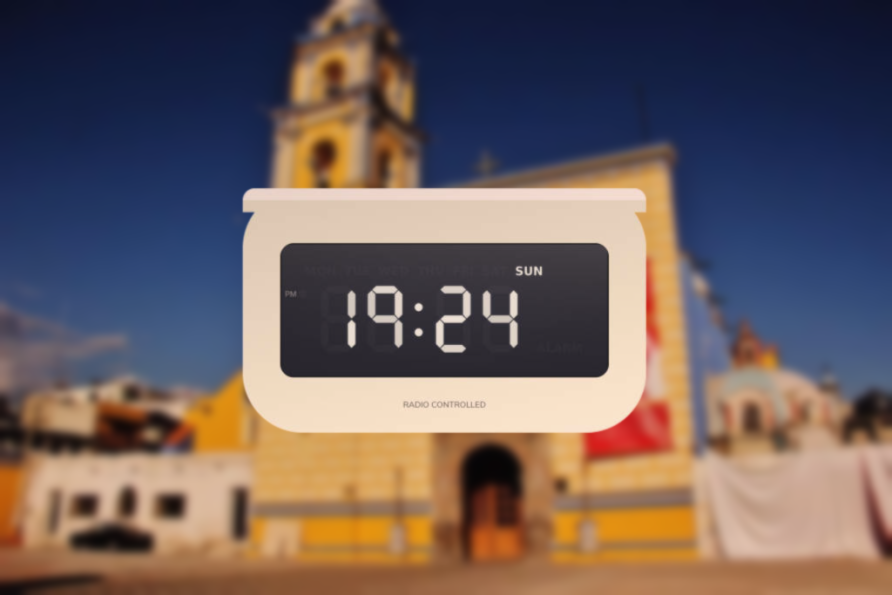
19.24
